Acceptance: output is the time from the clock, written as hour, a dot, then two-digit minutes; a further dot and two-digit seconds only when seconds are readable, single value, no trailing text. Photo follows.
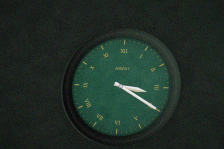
3.20
